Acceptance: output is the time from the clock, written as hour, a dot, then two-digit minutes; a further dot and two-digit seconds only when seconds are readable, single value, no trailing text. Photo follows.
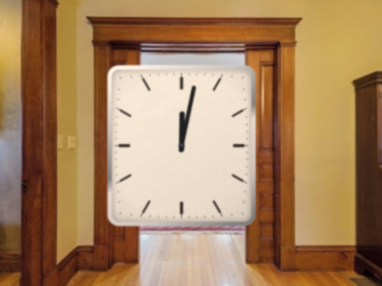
12.02
